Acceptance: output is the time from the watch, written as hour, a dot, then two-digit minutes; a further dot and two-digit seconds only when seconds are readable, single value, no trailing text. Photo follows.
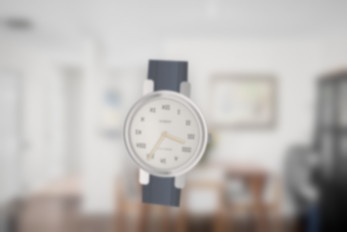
3.35
